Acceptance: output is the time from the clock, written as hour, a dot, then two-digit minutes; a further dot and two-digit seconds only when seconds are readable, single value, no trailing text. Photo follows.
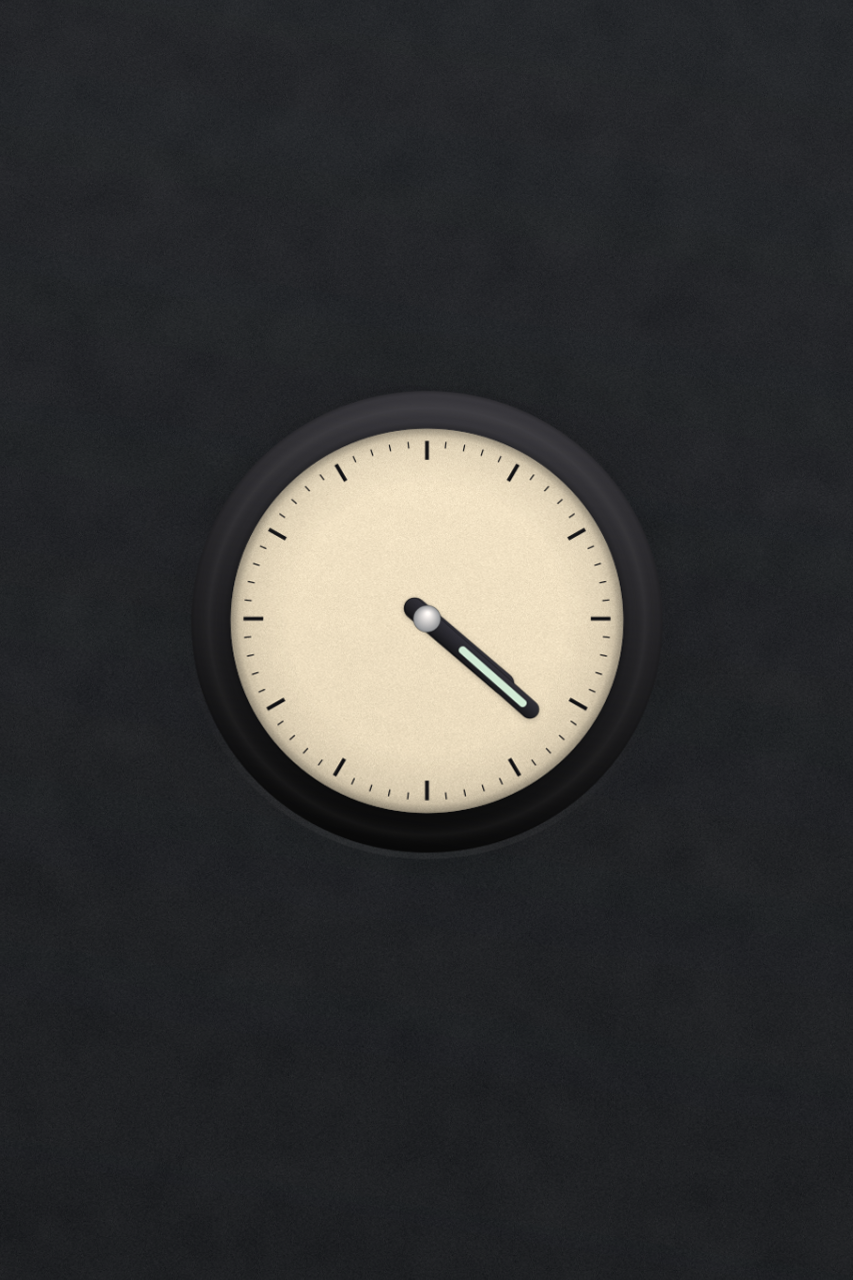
4.22
